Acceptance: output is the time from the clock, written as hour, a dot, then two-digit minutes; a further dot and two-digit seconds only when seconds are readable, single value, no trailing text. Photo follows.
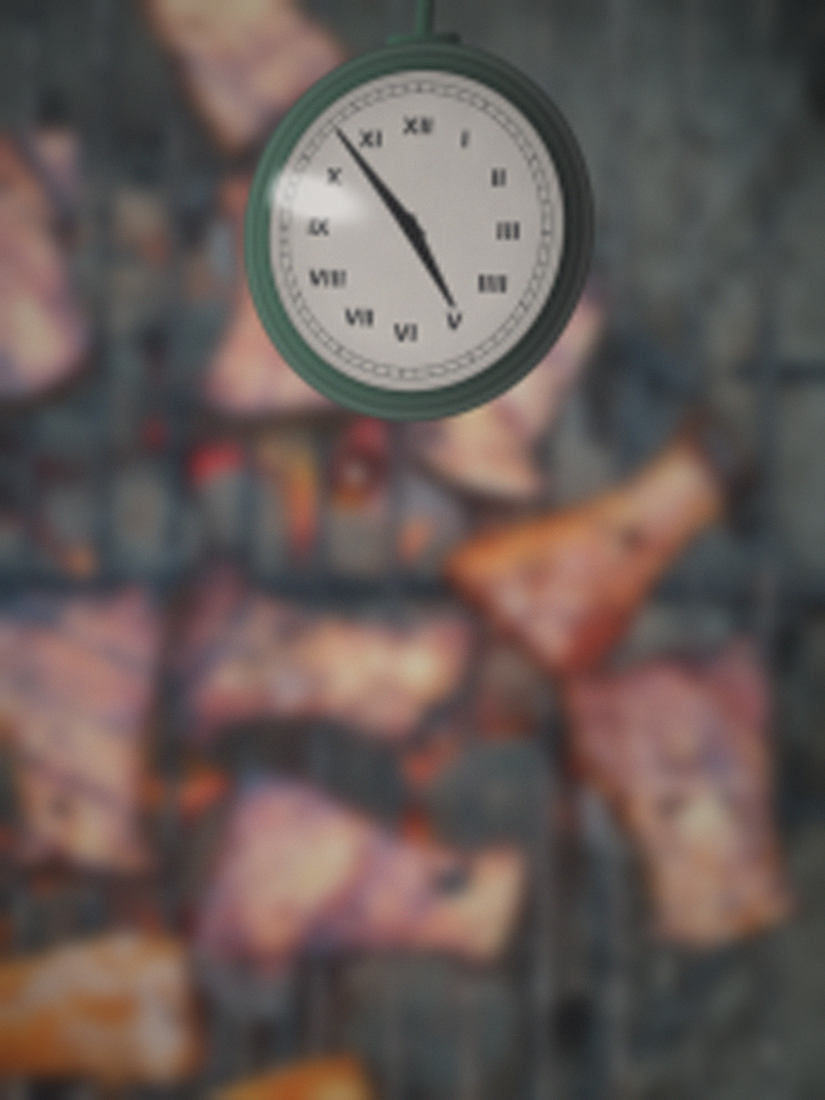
4.53
